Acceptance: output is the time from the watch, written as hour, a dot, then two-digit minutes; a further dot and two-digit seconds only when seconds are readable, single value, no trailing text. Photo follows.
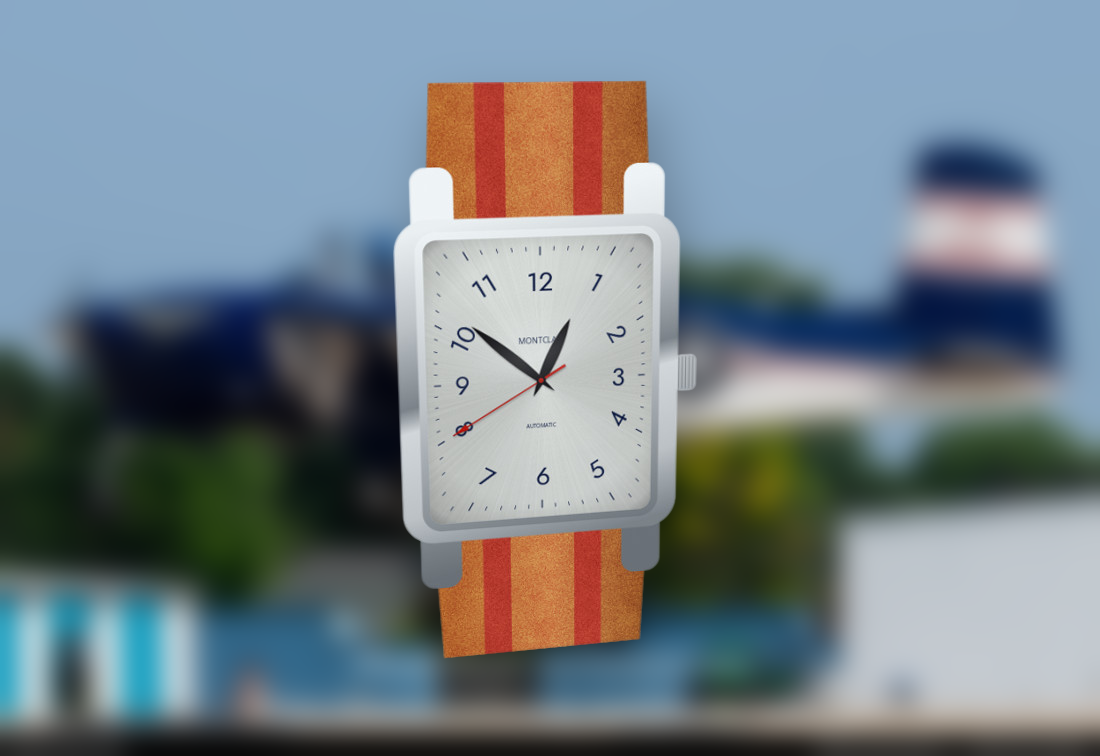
12.51.40
